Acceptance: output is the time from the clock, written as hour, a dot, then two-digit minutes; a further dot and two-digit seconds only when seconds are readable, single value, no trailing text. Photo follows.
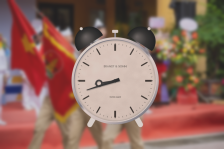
8.42
